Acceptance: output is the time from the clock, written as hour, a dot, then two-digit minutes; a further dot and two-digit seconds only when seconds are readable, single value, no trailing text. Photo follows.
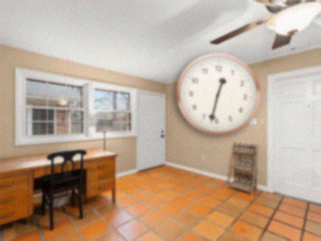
12.32
